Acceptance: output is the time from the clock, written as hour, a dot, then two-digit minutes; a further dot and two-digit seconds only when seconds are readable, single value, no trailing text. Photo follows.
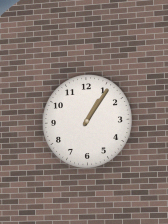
1.06
